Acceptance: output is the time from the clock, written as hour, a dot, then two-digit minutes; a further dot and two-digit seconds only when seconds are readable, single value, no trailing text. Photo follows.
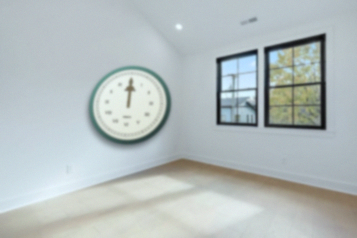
12.00
